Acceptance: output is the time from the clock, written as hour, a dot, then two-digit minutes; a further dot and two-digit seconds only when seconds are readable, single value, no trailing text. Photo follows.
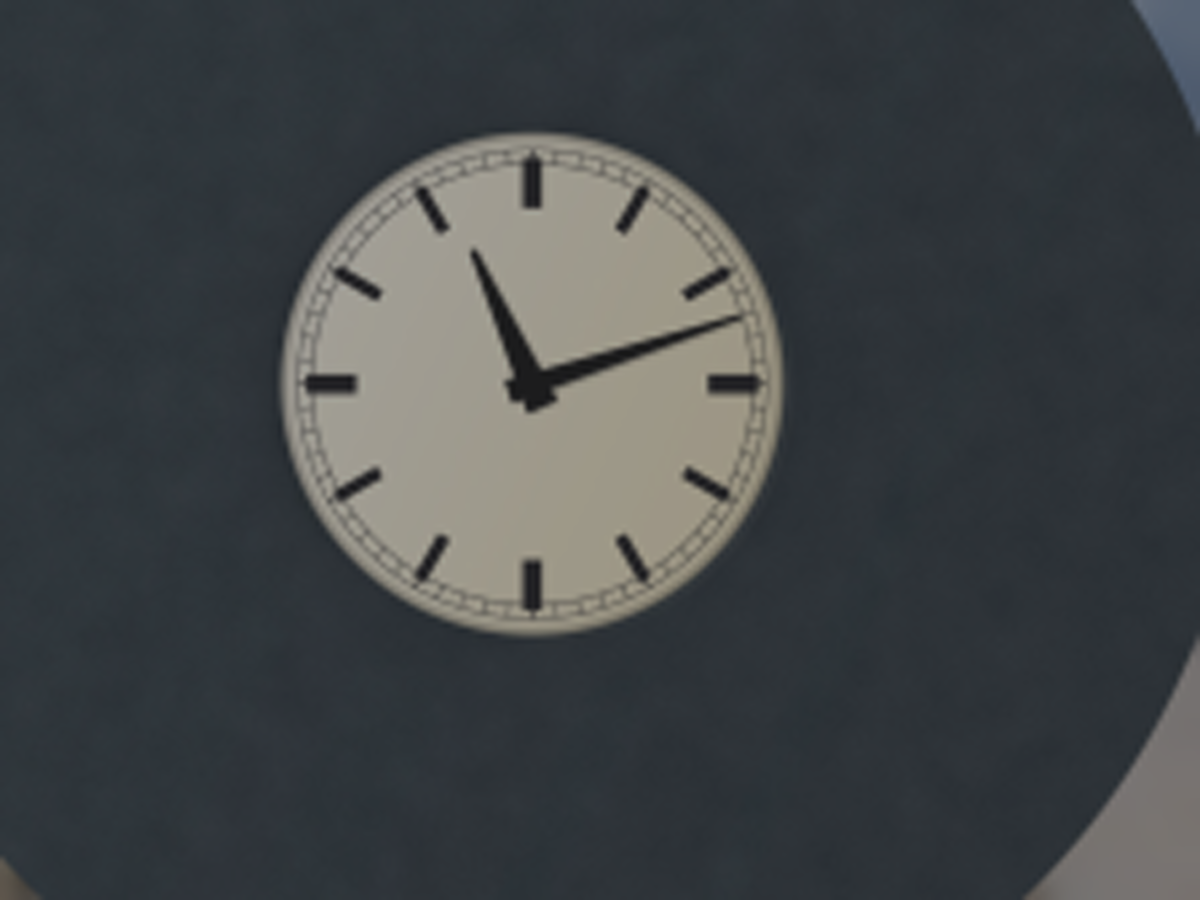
11.12
